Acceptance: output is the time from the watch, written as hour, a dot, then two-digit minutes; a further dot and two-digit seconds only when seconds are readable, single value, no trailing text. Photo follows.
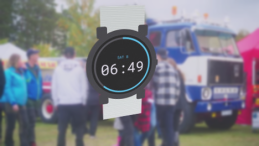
6.49
